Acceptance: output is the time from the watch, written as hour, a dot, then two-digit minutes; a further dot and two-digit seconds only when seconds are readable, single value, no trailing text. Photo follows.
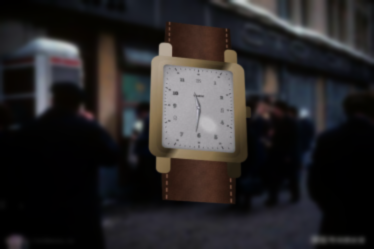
11.31
